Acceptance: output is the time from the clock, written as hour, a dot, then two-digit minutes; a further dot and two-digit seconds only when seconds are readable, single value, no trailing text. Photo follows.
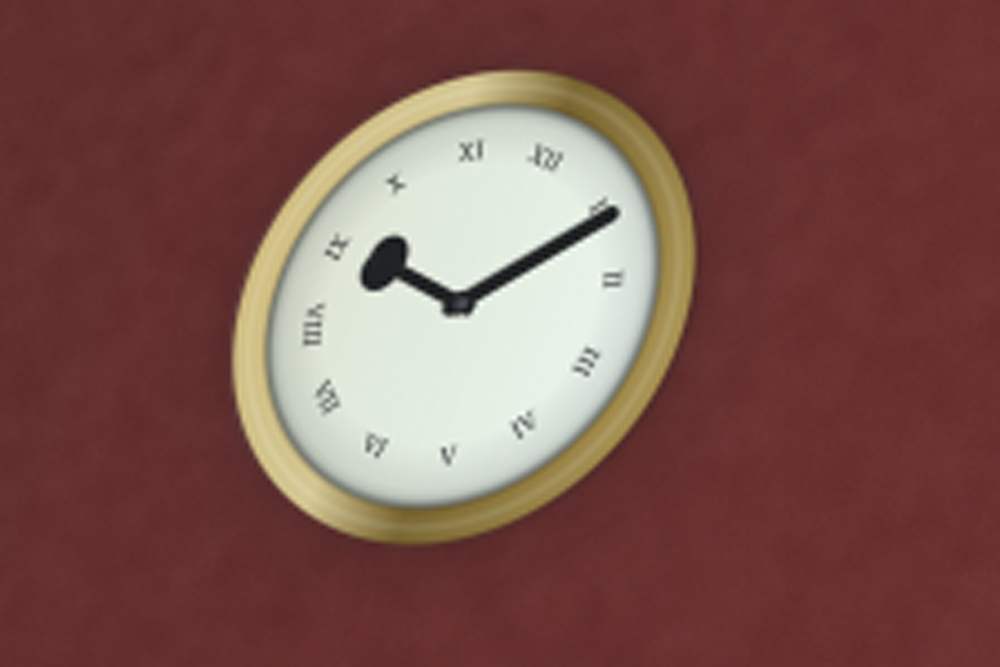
9.06
